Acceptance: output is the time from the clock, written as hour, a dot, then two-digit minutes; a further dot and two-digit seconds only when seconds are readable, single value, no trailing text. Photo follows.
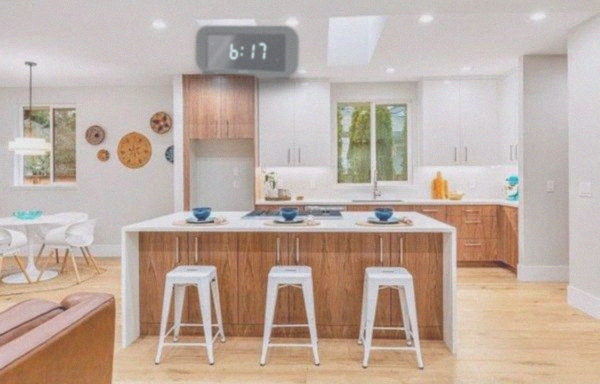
6.17
